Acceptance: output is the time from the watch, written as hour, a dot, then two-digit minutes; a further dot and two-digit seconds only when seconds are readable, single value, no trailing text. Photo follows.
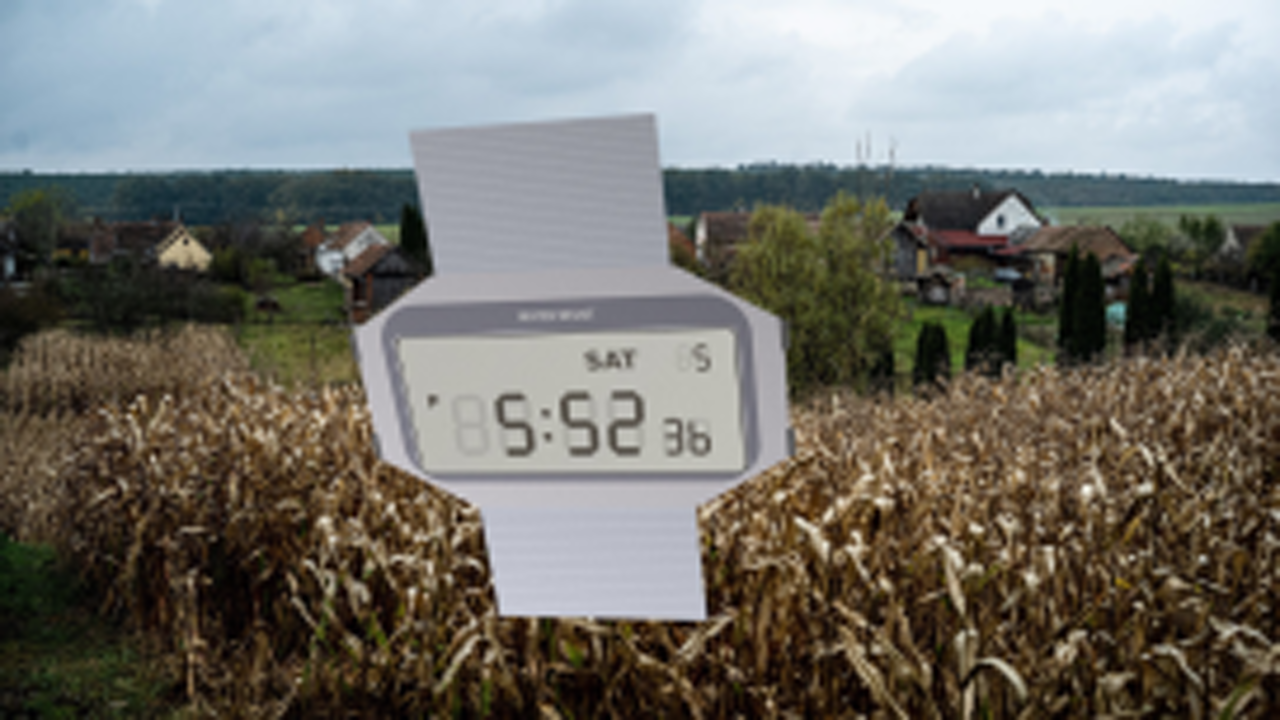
5.52.36
